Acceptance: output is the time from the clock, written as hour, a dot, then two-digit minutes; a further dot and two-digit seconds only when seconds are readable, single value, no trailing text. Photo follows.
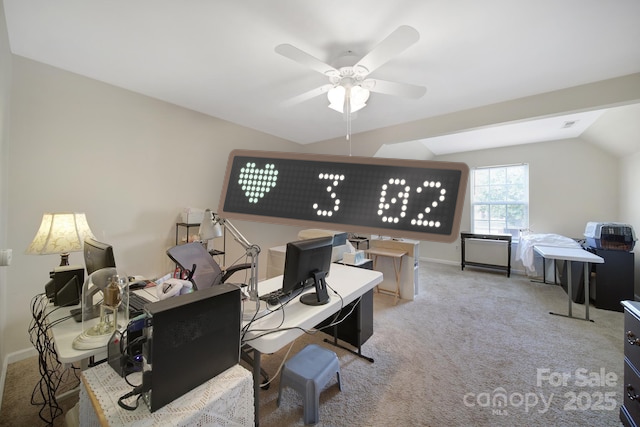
3.02
